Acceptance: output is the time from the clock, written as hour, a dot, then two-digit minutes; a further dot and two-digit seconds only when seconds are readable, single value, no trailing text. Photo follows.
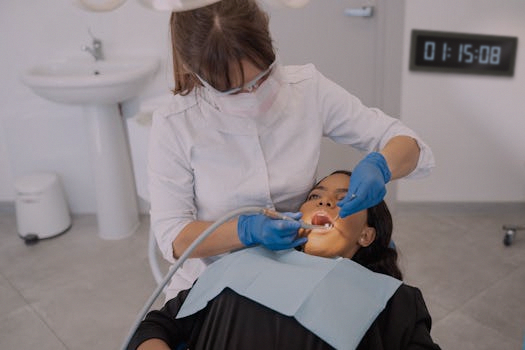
1.15.08
